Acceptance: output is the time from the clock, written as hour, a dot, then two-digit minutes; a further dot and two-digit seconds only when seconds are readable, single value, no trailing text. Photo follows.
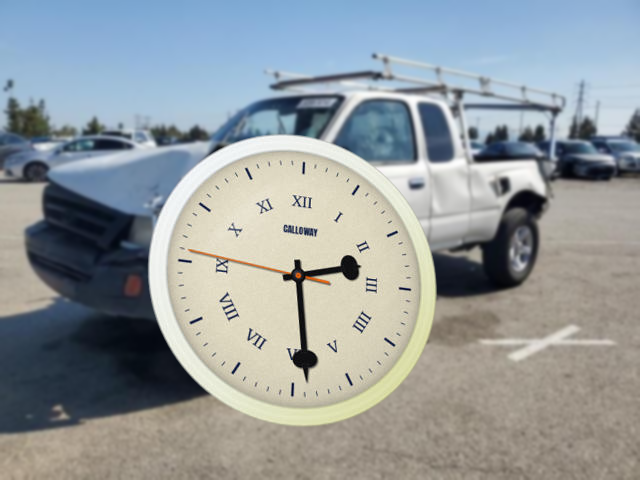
2.28.46
